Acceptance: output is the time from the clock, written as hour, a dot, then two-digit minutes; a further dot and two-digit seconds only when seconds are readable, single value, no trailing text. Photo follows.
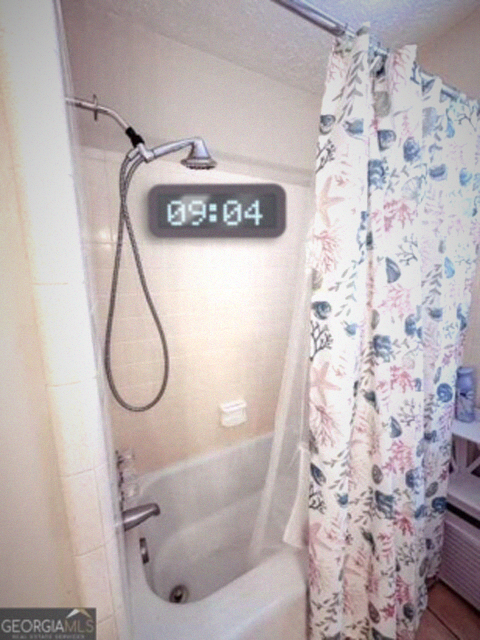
9.04
